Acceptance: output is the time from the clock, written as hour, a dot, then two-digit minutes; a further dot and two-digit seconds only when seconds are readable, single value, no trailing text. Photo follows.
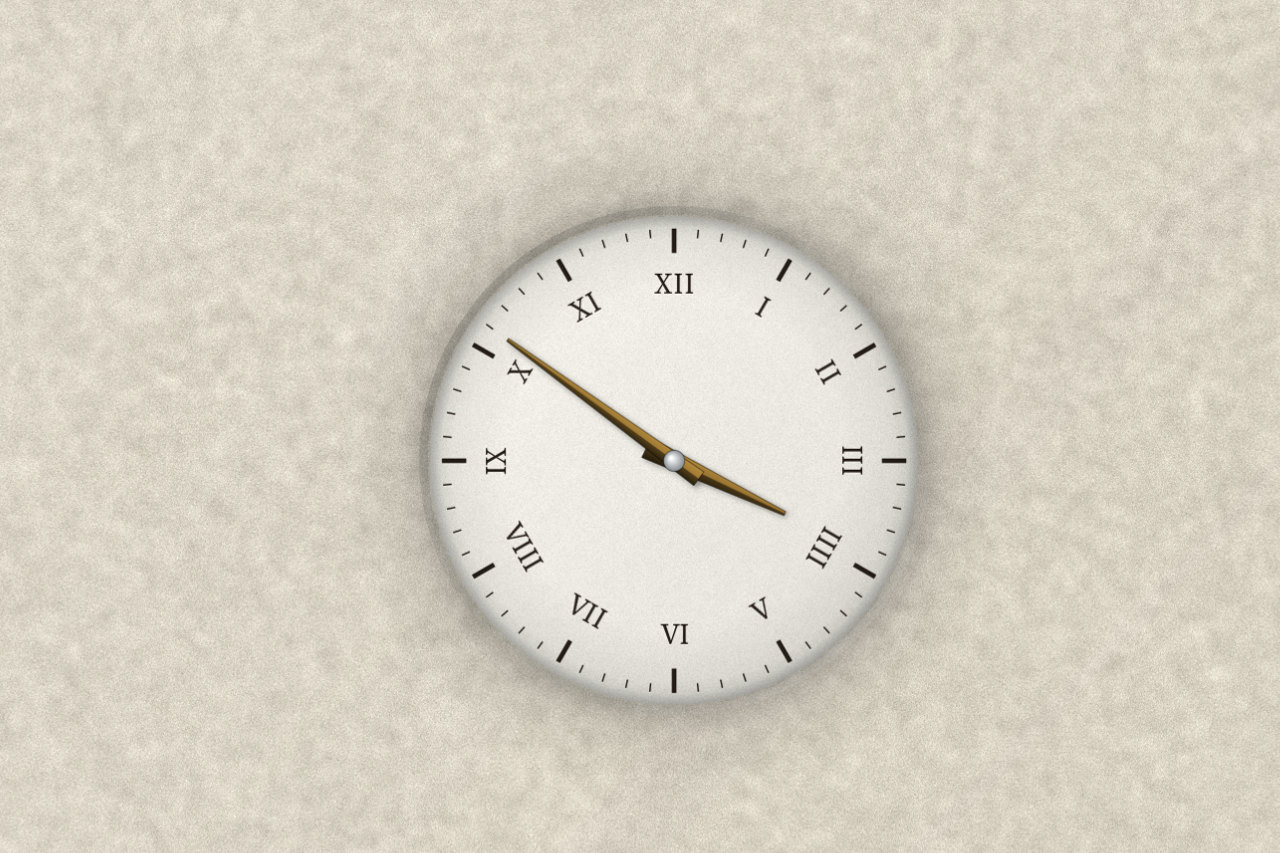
3.51
